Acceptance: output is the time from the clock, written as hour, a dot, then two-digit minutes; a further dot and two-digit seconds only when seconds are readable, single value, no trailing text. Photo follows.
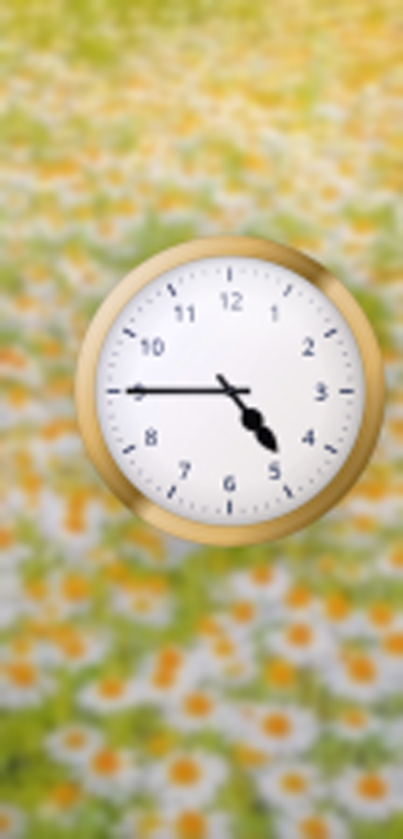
4.45
